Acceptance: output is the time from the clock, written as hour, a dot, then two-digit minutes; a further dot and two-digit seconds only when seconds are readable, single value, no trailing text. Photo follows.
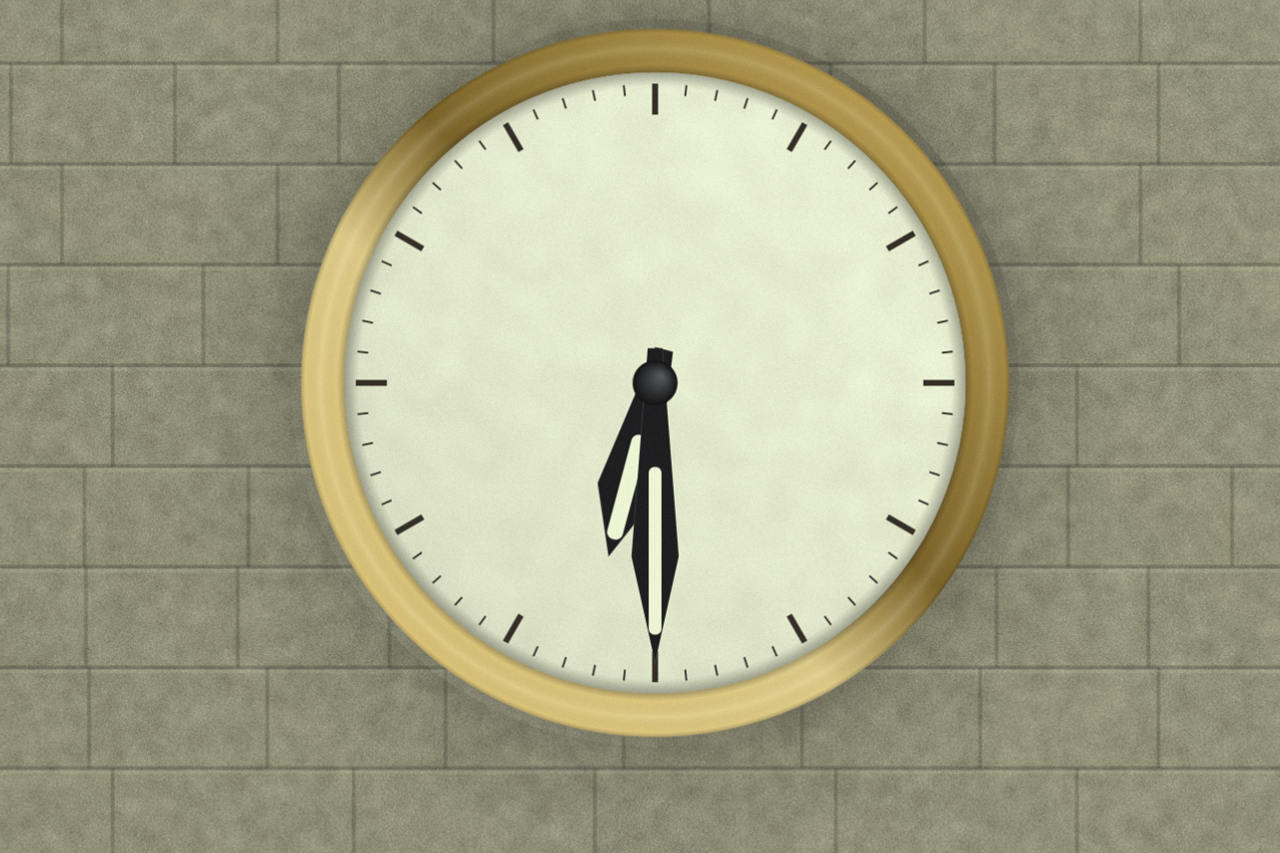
6.30
